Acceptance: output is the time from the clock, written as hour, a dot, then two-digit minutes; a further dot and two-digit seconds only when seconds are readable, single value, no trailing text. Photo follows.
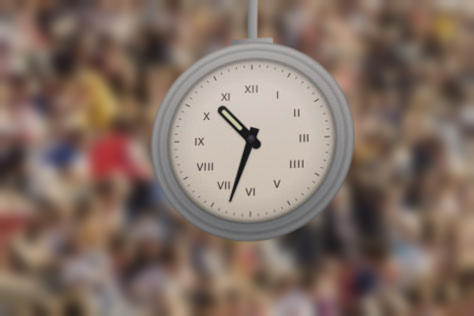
10.33
